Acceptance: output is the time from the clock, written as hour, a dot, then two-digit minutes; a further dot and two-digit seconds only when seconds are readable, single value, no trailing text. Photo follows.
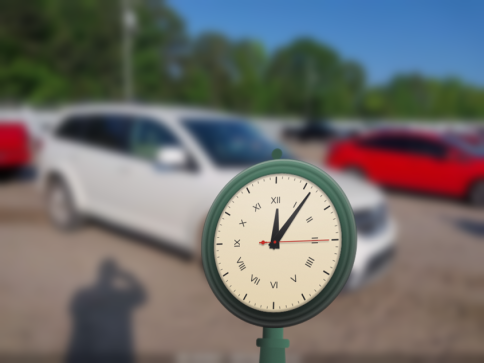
12.06.15
